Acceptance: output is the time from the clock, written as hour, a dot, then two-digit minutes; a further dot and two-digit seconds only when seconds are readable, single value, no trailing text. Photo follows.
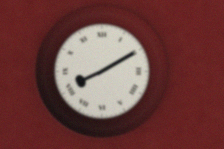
8.10
